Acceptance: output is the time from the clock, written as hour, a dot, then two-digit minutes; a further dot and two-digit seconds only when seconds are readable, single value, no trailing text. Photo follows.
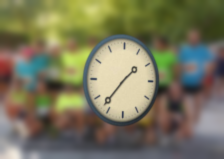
1.37
